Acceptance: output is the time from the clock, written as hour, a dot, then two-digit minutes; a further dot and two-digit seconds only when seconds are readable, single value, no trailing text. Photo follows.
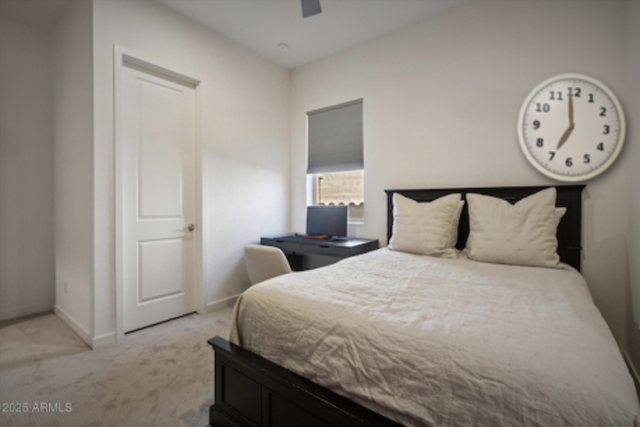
6.59
